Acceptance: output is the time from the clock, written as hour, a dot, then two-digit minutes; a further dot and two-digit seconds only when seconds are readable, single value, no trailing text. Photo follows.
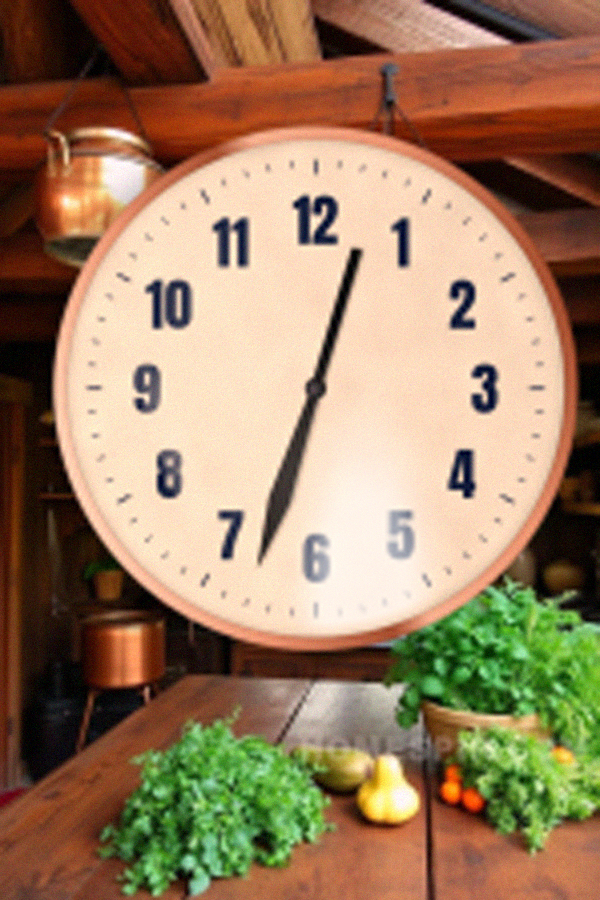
12.33
